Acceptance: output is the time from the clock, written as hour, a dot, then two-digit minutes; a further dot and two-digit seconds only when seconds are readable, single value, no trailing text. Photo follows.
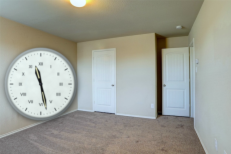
11.28
